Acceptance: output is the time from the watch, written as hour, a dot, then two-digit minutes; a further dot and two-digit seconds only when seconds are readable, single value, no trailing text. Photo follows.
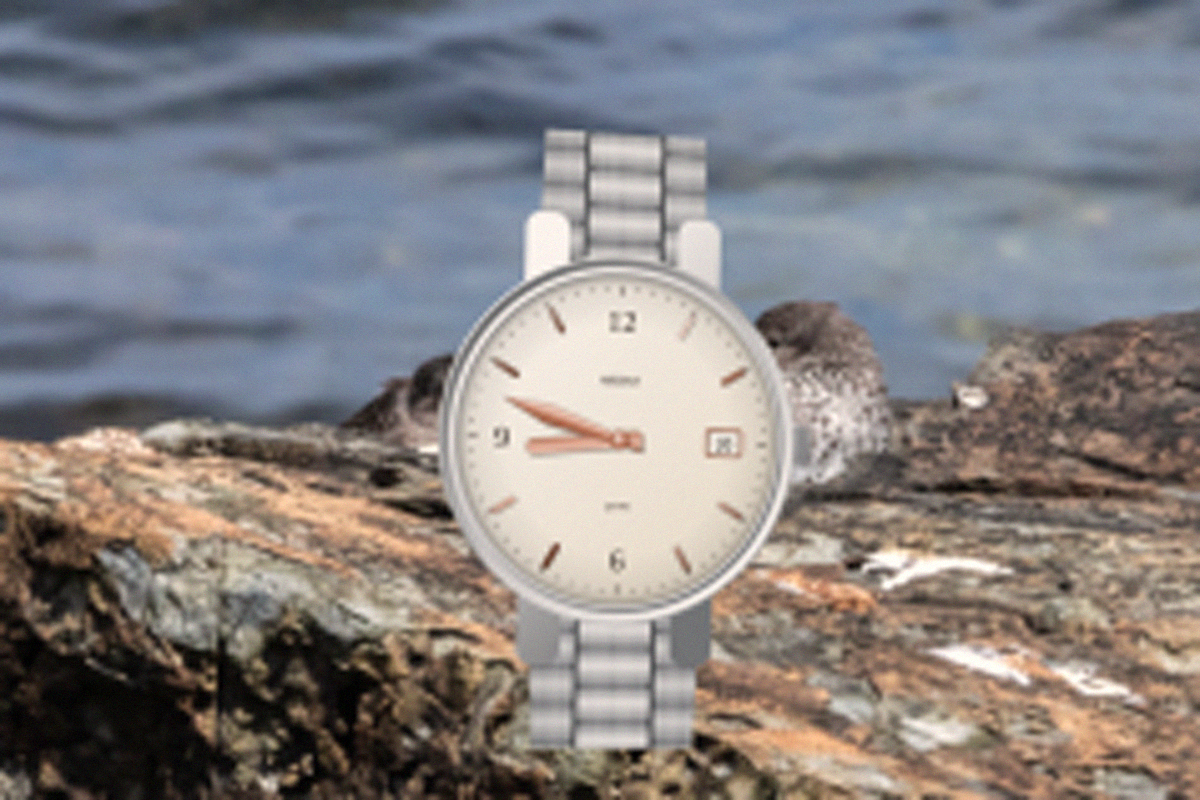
8.48
